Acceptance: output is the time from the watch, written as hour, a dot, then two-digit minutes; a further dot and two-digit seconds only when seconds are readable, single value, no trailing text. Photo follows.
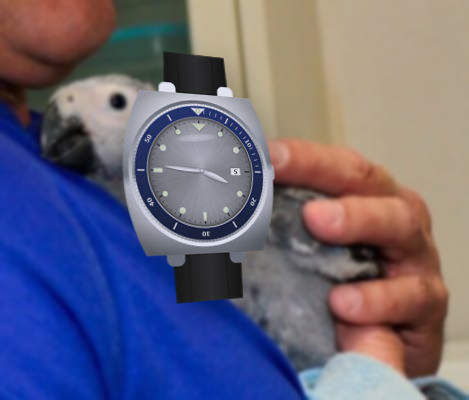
3.46
